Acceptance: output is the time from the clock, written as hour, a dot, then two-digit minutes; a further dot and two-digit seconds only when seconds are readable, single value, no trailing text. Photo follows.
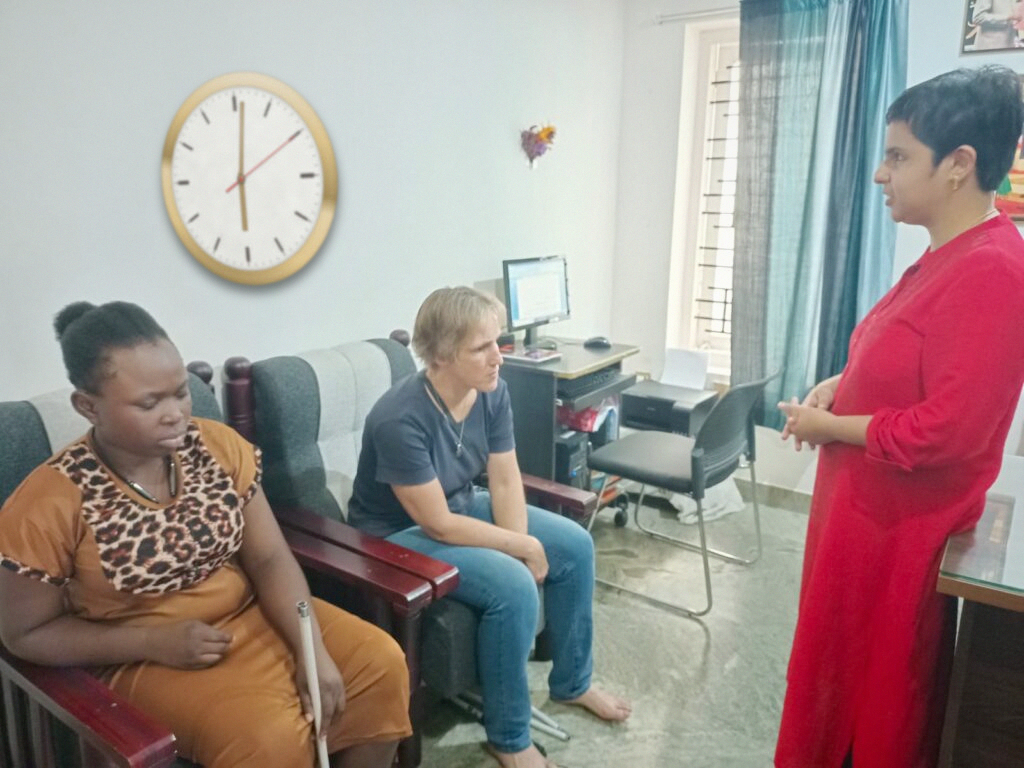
6.01.10
